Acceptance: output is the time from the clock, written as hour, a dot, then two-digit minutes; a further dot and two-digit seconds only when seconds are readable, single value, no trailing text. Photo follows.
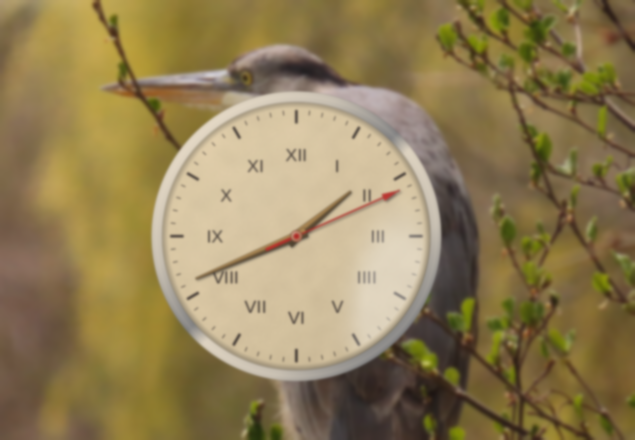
1.41.11
